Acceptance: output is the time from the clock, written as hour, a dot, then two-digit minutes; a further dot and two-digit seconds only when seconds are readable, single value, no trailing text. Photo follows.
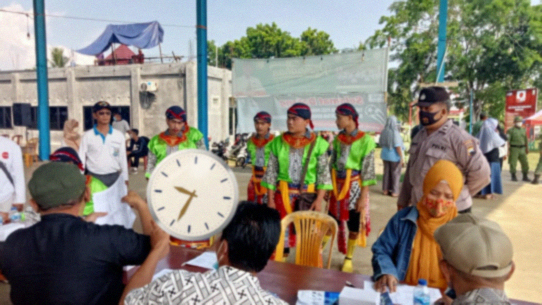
9.34
